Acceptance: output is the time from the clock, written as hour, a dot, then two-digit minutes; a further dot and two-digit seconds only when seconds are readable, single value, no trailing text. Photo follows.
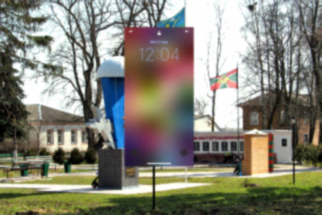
12.04
